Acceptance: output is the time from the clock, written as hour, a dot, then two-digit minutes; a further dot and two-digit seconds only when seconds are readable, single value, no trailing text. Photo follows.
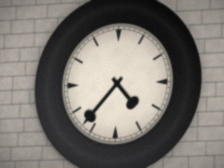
4.37
